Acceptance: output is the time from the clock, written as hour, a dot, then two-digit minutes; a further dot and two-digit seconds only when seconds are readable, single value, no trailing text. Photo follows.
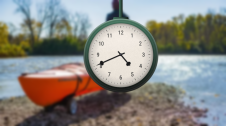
4.41
